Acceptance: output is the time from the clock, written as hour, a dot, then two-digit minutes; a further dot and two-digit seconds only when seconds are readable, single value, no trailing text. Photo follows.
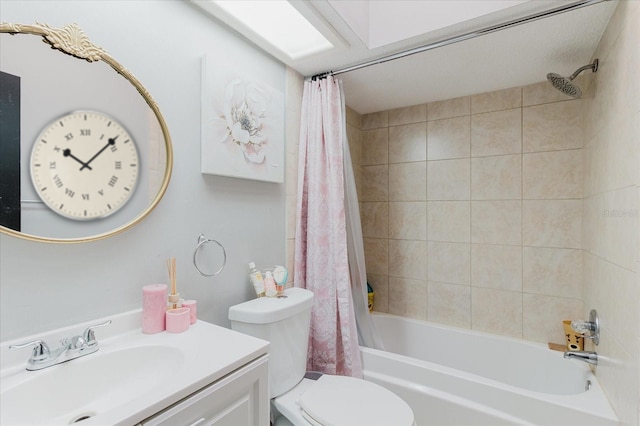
10.08
